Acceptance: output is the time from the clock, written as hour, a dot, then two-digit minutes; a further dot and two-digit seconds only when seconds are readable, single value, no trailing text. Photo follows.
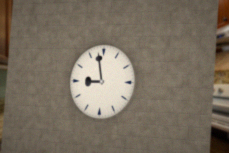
8.58
